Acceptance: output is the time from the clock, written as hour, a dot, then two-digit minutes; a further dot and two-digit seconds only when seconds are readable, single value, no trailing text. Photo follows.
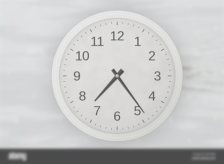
7.24
